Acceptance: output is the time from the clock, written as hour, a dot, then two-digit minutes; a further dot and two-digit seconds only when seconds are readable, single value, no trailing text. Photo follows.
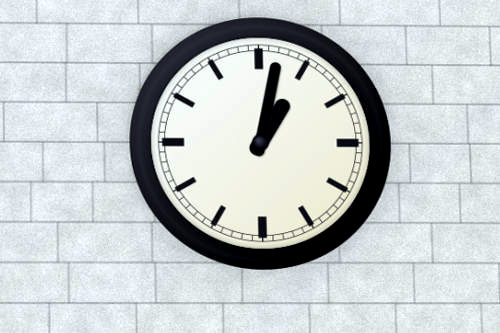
1.02
